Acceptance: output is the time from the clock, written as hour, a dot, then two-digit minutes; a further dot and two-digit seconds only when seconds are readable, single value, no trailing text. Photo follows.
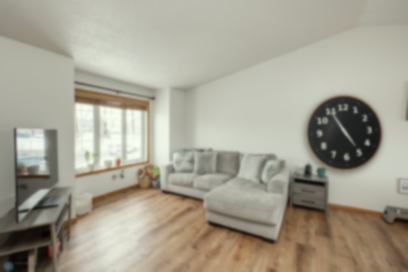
4.55
